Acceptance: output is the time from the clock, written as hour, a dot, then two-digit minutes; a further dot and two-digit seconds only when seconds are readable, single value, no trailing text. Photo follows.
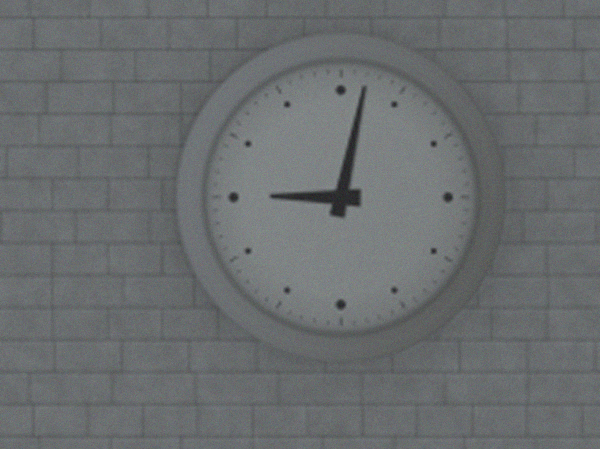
9.02
